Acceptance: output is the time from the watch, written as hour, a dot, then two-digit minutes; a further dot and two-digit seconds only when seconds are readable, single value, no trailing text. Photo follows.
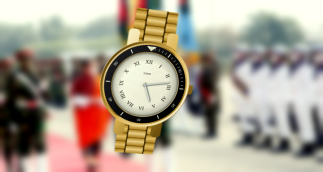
5.13
